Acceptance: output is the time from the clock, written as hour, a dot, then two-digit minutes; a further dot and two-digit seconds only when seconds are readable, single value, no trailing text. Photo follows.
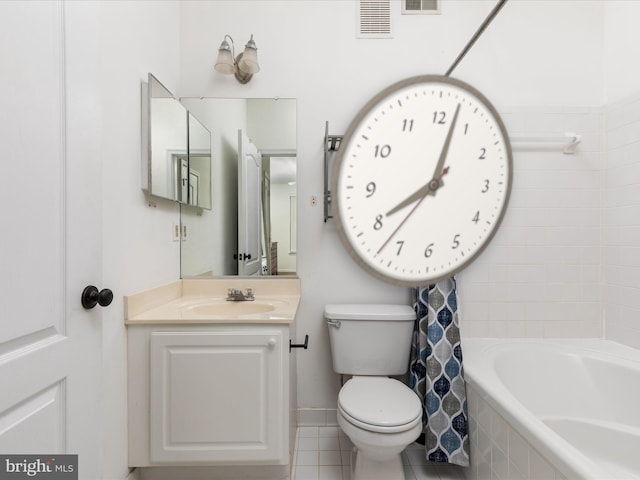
8.02.37
